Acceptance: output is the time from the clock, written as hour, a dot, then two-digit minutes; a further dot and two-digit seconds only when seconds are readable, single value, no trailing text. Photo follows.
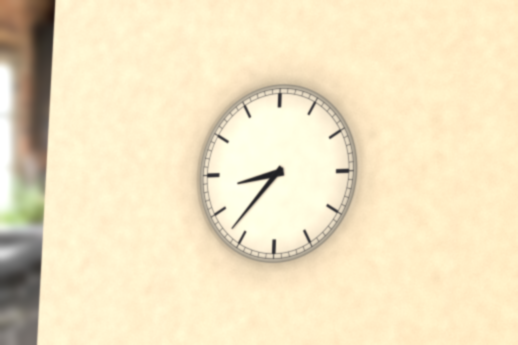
8.37
